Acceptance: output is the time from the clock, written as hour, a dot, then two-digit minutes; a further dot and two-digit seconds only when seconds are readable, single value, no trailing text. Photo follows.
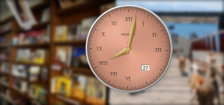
8.02
